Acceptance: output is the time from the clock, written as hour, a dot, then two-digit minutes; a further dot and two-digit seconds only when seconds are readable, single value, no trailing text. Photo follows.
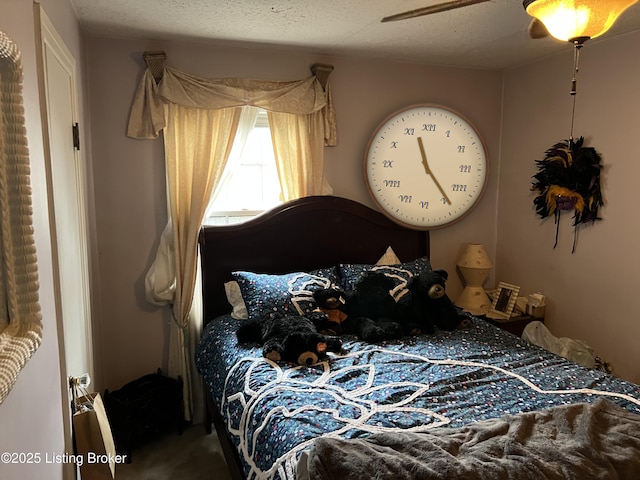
11.24
